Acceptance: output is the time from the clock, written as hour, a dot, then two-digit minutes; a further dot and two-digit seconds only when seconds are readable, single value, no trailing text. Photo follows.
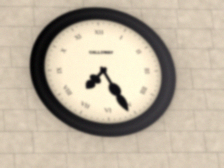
7.26
